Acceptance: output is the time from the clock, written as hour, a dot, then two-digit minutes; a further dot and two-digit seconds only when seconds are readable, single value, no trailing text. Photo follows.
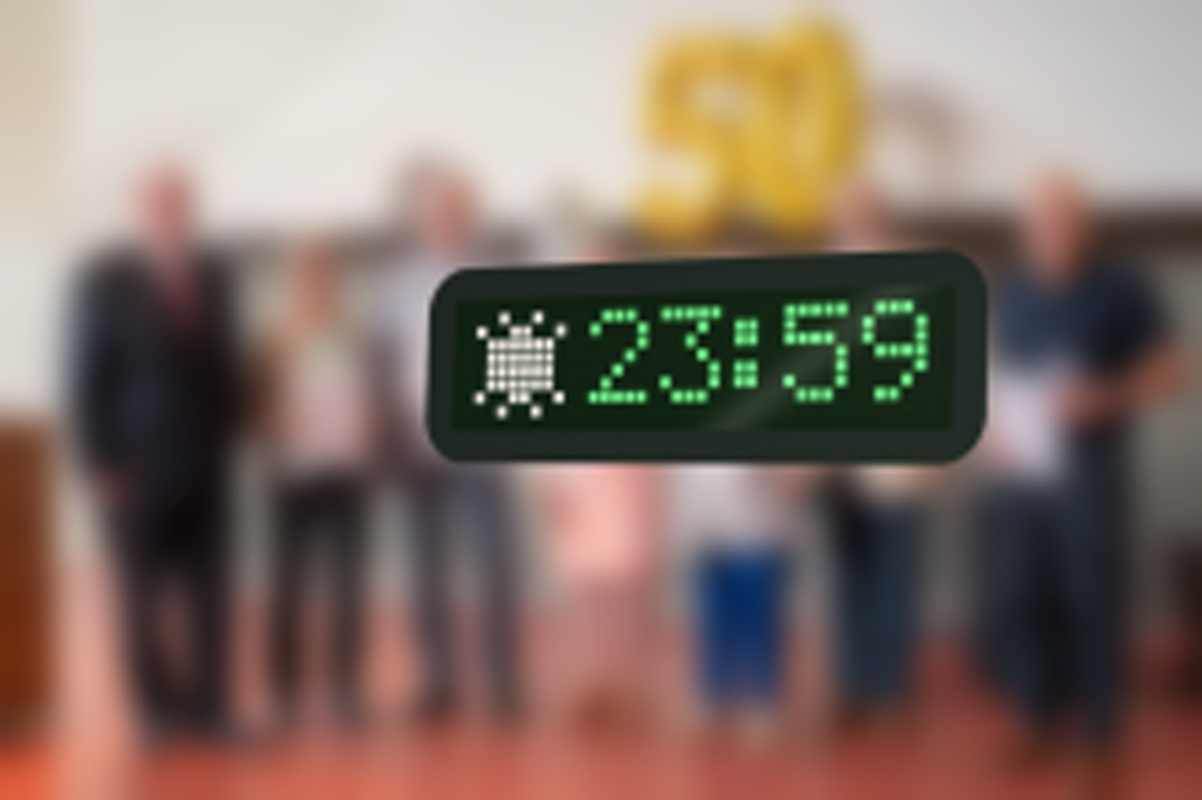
23.59
